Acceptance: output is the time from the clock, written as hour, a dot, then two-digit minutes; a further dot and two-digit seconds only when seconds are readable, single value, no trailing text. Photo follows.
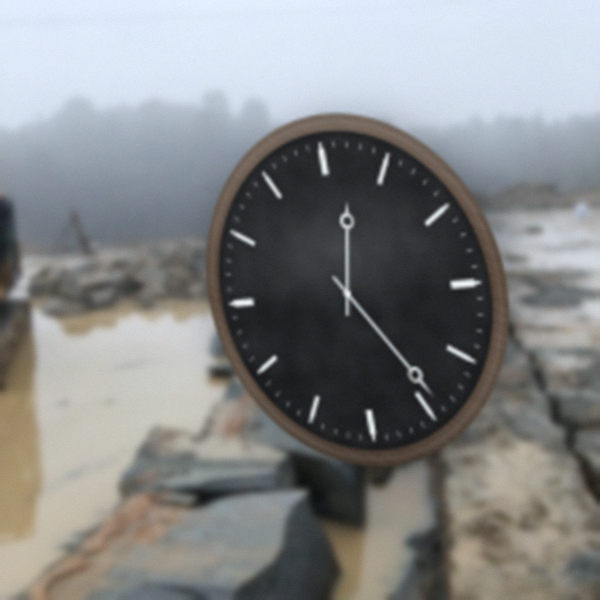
12.24
